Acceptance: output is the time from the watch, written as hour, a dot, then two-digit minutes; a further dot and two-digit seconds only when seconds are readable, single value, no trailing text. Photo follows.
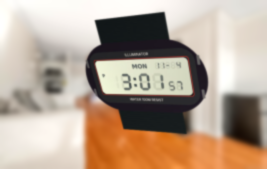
3.01
